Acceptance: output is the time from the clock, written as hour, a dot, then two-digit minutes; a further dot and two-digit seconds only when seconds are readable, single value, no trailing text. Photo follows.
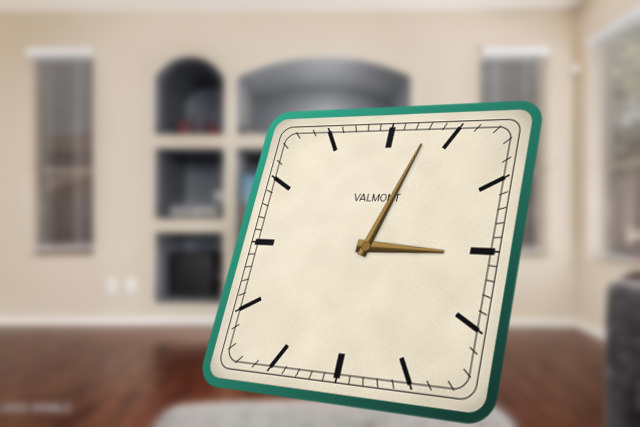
3.03
